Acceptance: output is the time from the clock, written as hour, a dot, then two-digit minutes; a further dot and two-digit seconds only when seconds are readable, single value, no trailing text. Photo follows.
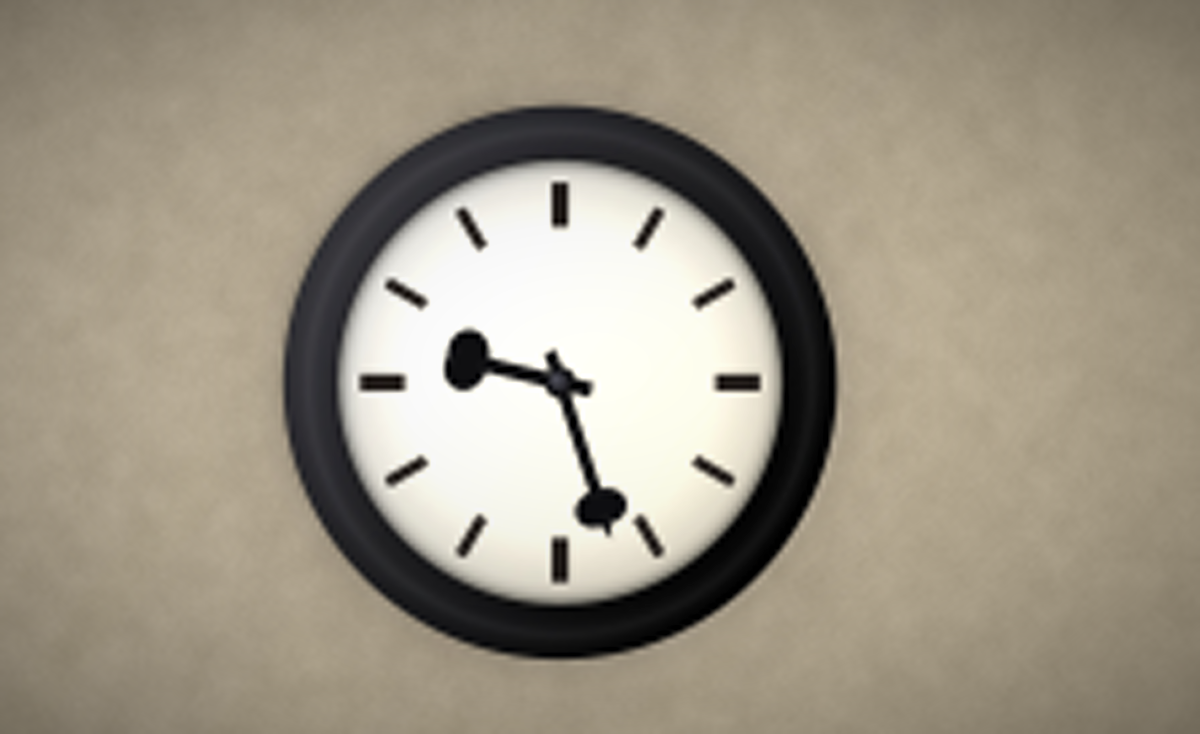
9.27
